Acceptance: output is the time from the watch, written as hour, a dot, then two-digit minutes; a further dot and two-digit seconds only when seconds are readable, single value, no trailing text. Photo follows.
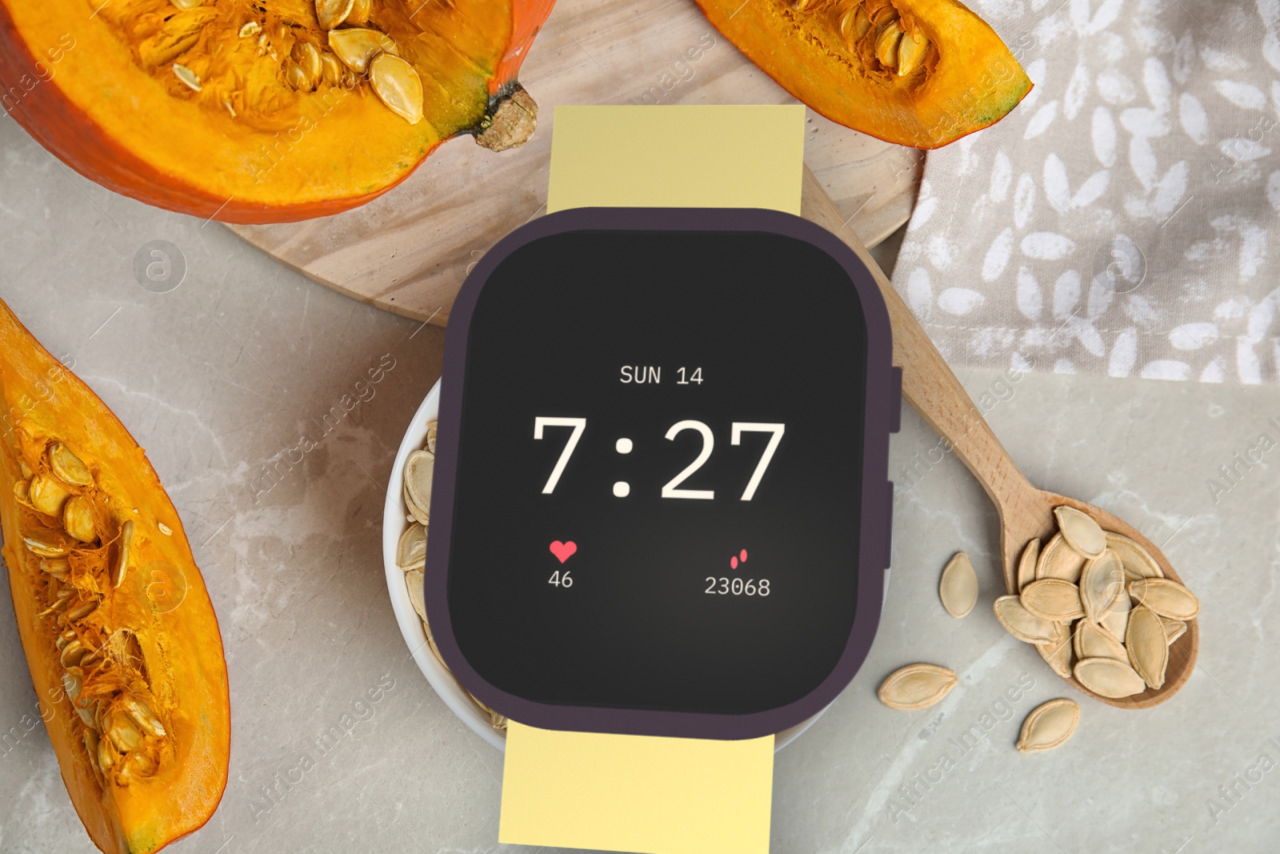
7.27
